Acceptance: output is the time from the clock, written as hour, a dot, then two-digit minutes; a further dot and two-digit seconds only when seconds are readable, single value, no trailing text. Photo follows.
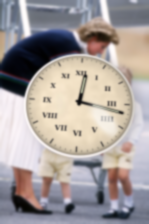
12.17
